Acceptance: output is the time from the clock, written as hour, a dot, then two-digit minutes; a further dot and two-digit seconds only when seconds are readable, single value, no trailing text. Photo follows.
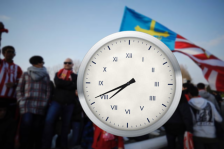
7.41
